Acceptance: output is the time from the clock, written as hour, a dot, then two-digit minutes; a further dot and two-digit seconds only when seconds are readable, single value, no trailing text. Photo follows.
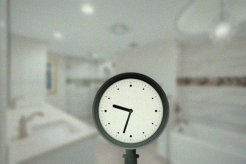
9.33
